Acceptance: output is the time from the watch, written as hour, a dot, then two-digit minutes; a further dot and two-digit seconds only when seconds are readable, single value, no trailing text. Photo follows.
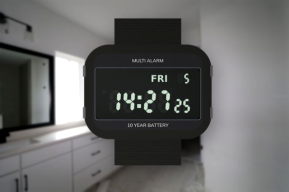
14.27.25
